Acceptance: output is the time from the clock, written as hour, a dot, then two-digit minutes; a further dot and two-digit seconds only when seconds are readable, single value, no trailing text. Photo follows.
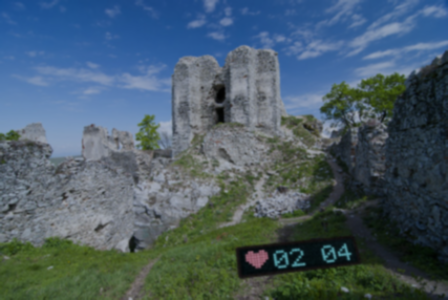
2.04
